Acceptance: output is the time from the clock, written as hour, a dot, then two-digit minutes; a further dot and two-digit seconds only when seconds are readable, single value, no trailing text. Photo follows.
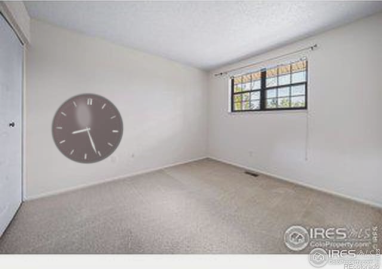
8.26
